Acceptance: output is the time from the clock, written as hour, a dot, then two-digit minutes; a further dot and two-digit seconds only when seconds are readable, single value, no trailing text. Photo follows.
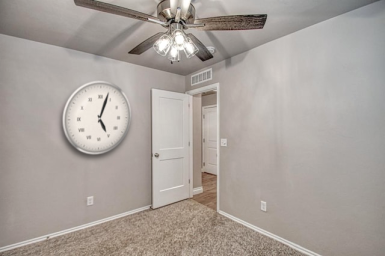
5.03
